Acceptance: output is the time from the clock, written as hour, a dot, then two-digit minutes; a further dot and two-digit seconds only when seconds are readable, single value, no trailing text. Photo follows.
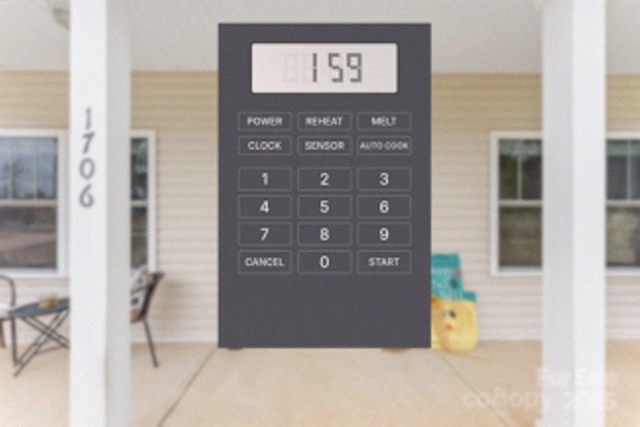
1.59
